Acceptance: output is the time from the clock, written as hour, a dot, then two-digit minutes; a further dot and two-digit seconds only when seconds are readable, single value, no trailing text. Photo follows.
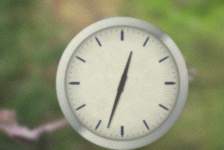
12.33
